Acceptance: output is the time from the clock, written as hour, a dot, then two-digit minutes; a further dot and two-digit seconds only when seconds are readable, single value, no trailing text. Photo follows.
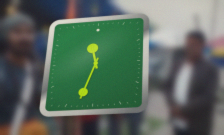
11.33
